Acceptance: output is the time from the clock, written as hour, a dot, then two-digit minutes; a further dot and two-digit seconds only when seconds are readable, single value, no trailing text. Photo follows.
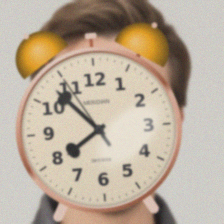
7.52.55
